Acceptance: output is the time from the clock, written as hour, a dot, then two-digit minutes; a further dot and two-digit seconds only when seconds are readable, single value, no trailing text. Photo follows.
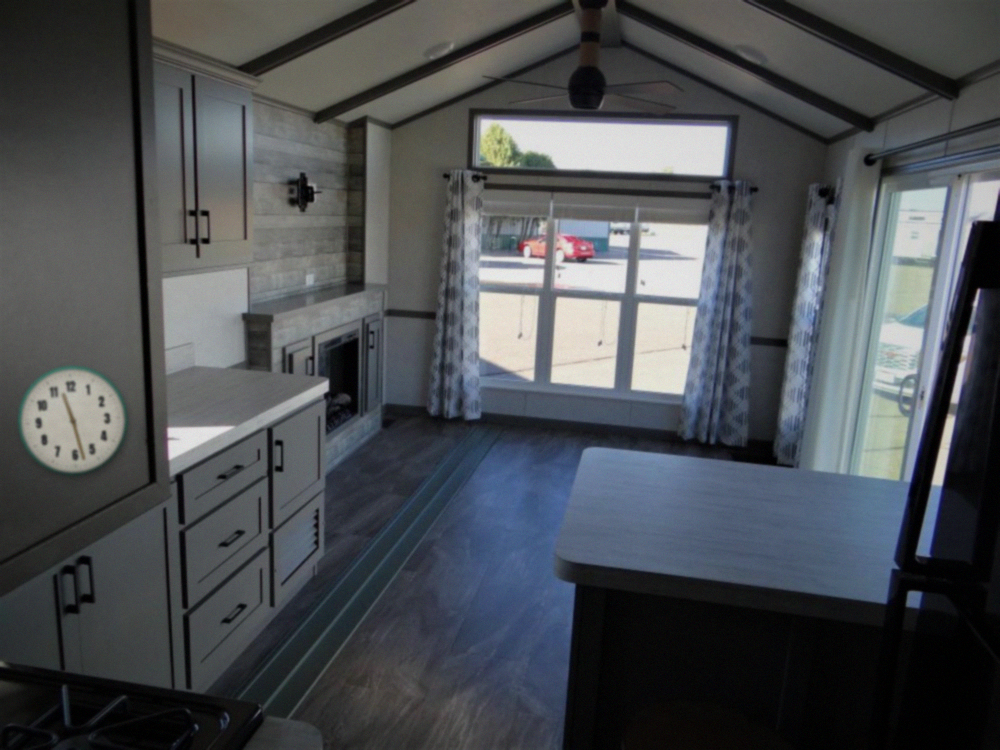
11.28
